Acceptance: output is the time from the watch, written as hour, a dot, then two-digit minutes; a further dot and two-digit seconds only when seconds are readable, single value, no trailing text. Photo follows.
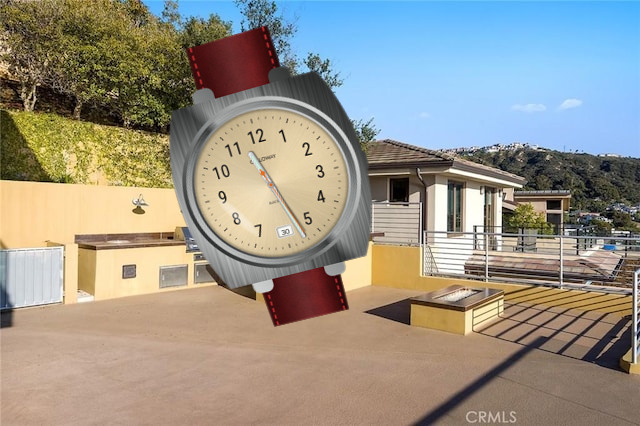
11.27.27
